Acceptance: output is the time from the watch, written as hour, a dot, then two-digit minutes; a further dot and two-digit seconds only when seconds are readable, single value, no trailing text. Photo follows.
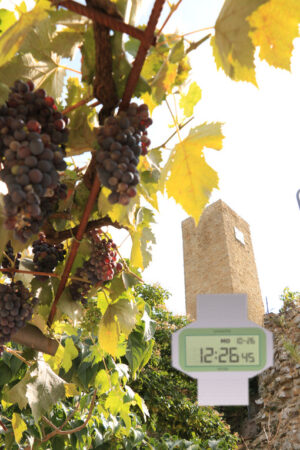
12.26
